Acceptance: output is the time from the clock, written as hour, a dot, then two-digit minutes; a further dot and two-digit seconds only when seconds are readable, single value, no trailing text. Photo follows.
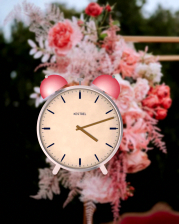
4.12
